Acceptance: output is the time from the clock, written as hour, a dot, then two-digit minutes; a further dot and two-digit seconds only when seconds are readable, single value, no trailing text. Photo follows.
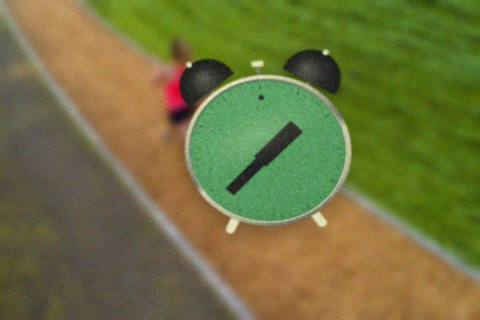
1.38
